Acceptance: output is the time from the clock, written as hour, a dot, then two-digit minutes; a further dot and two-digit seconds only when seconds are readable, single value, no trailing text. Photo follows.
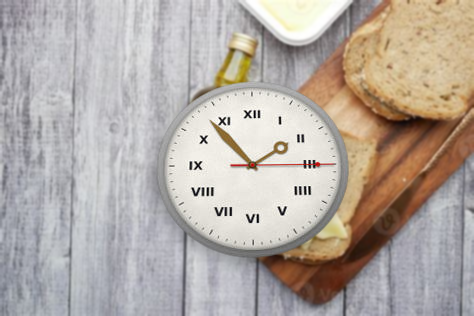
1.53.15
